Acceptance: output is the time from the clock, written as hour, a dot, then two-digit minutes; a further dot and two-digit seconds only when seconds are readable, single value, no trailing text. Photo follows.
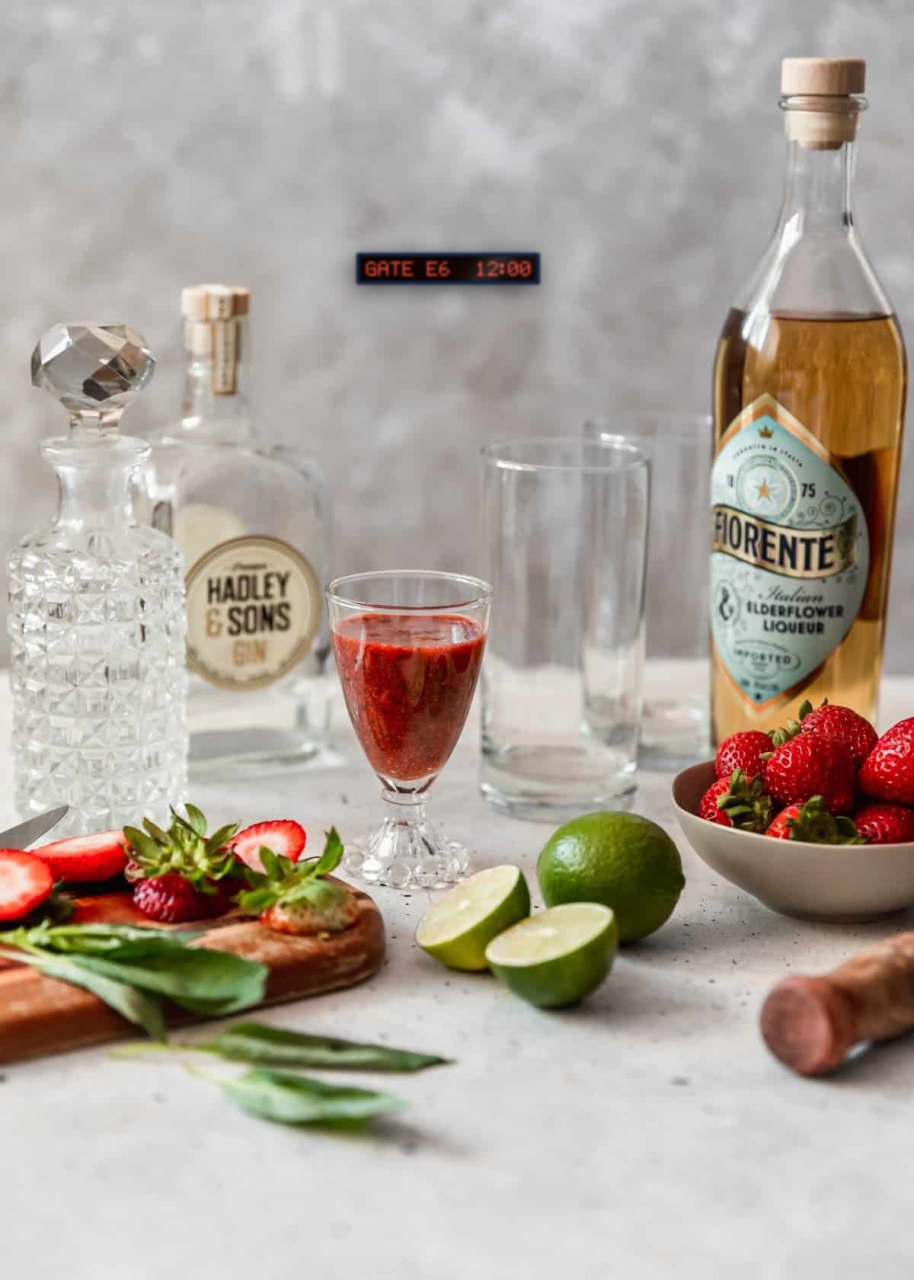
12.00
